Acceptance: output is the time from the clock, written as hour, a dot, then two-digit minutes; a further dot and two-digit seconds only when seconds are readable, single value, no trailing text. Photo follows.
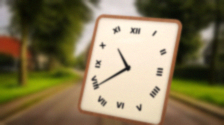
10.39
